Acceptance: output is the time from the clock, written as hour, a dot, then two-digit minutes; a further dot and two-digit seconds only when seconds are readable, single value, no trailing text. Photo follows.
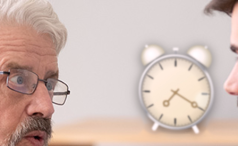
7.20
